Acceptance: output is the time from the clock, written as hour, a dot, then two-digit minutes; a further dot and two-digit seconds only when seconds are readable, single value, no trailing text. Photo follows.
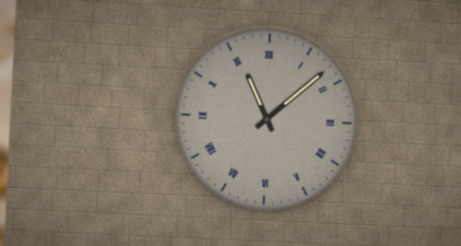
11.08
